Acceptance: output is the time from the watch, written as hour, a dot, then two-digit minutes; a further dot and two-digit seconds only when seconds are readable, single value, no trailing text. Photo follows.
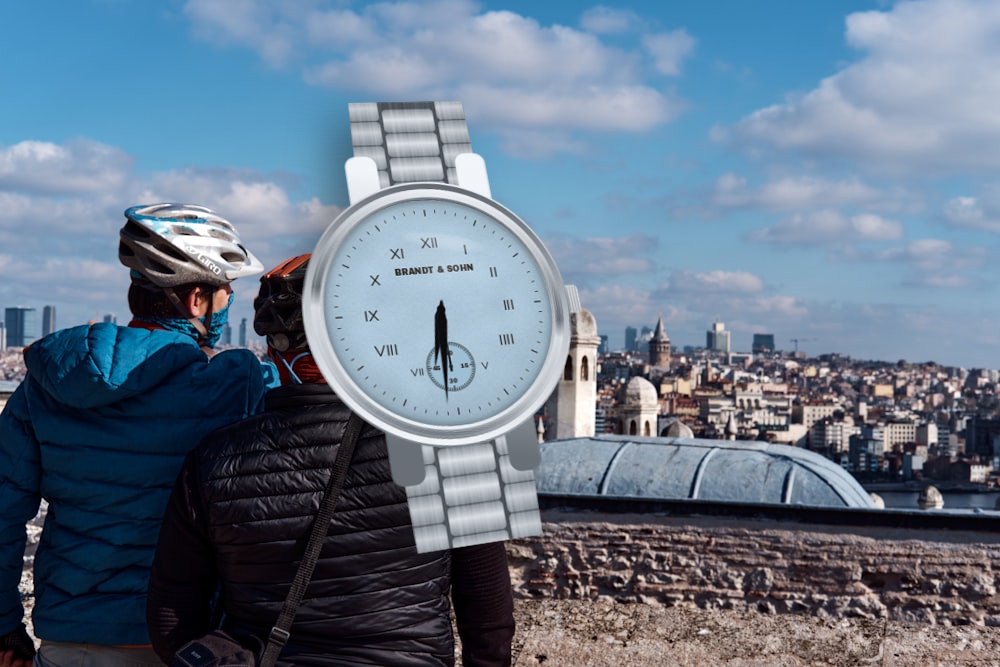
6.31
